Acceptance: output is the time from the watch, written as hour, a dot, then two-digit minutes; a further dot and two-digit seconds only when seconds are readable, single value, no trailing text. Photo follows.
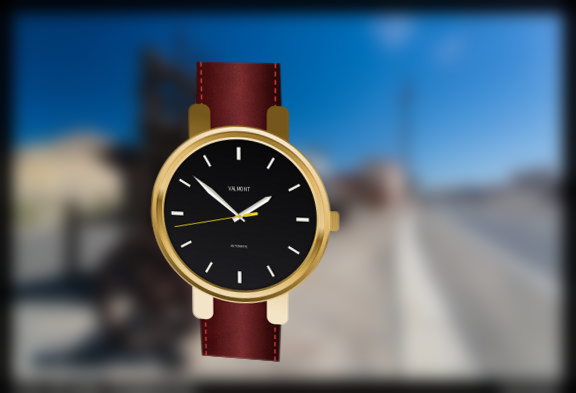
1.51.43
